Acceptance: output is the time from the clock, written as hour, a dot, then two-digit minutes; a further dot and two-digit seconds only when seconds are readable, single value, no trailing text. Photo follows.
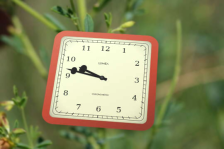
9.47
